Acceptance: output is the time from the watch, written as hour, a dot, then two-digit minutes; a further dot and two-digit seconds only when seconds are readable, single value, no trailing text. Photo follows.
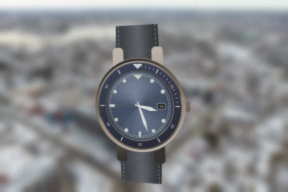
3.27
